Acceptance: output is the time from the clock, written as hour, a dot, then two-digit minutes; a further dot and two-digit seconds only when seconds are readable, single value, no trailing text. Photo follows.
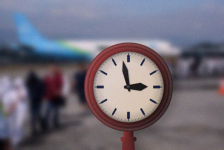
2.58
